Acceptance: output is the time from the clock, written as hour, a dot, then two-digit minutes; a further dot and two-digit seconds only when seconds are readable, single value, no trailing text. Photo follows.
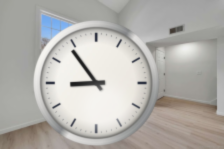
8.54
